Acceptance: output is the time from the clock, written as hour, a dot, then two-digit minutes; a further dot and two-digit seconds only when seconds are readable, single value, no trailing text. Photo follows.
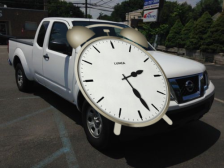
2.27
